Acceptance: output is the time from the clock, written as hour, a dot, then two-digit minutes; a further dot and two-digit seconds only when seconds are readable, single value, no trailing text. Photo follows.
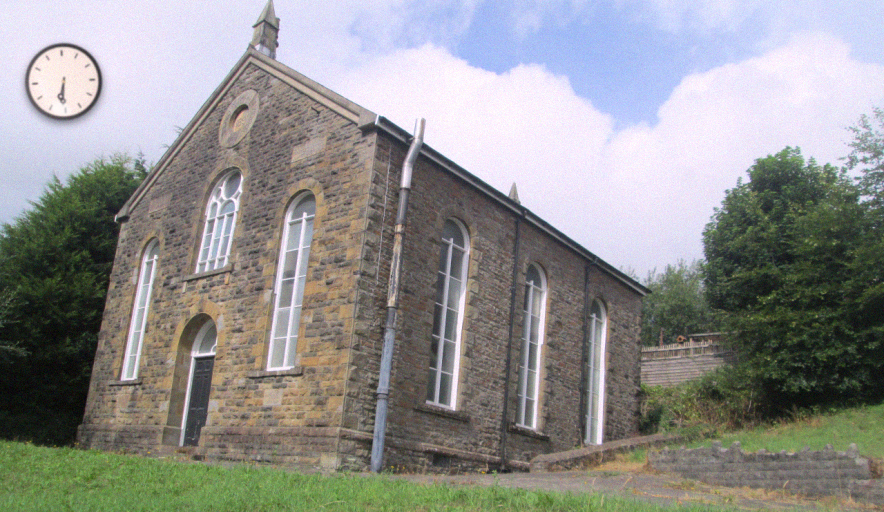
6.31
